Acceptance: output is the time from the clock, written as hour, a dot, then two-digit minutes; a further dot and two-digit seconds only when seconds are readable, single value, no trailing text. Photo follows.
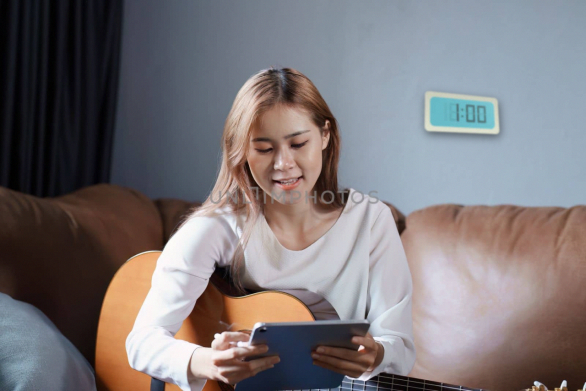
1.00
